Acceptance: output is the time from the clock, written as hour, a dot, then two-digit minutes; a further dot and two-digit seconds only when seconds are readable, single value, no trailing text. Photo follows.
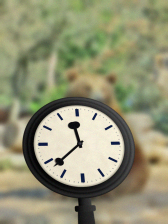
11.38
